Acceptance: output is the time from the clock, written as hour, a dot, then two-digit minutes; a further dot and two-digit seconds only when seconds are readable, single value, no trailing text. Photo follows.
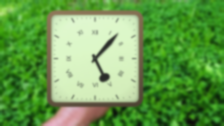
5.07
